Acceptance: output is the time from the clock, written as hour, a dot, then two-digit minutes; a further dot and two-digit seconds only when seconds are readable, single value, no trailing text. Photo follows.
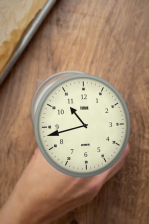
10.43
